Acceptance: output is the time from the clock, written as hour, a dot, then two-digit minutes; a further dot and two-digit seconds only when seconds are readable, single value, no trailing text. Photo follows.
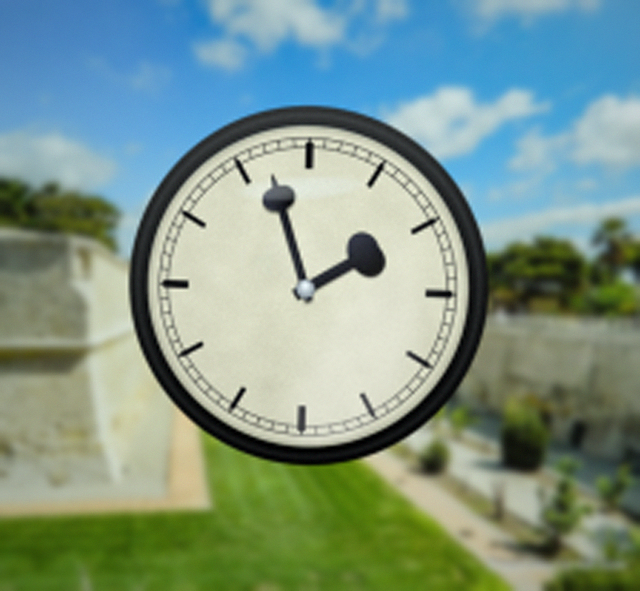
1.57
